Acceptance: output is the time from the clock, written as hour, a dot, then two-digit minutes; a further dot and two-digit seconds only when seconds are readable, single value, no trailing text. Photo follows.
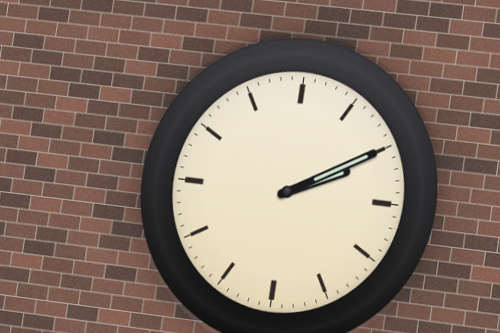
2.10
